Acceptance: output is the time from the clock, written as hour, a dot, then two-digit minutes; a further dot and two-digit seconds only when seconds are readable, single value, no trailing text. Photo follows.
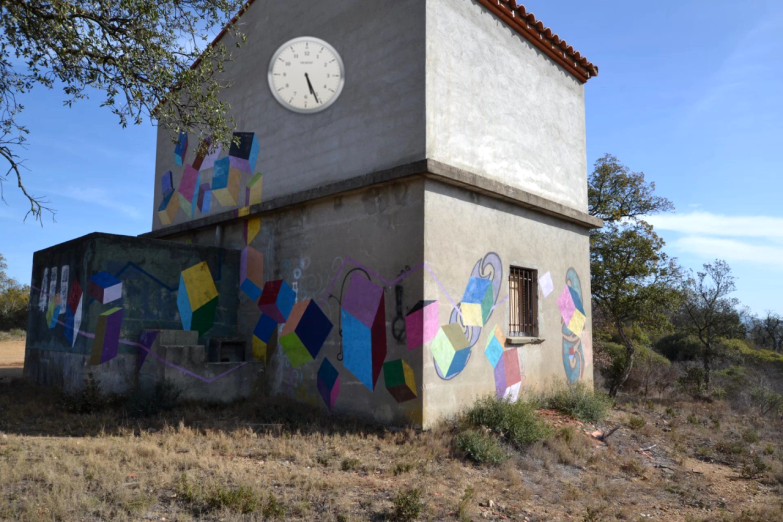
5.26
